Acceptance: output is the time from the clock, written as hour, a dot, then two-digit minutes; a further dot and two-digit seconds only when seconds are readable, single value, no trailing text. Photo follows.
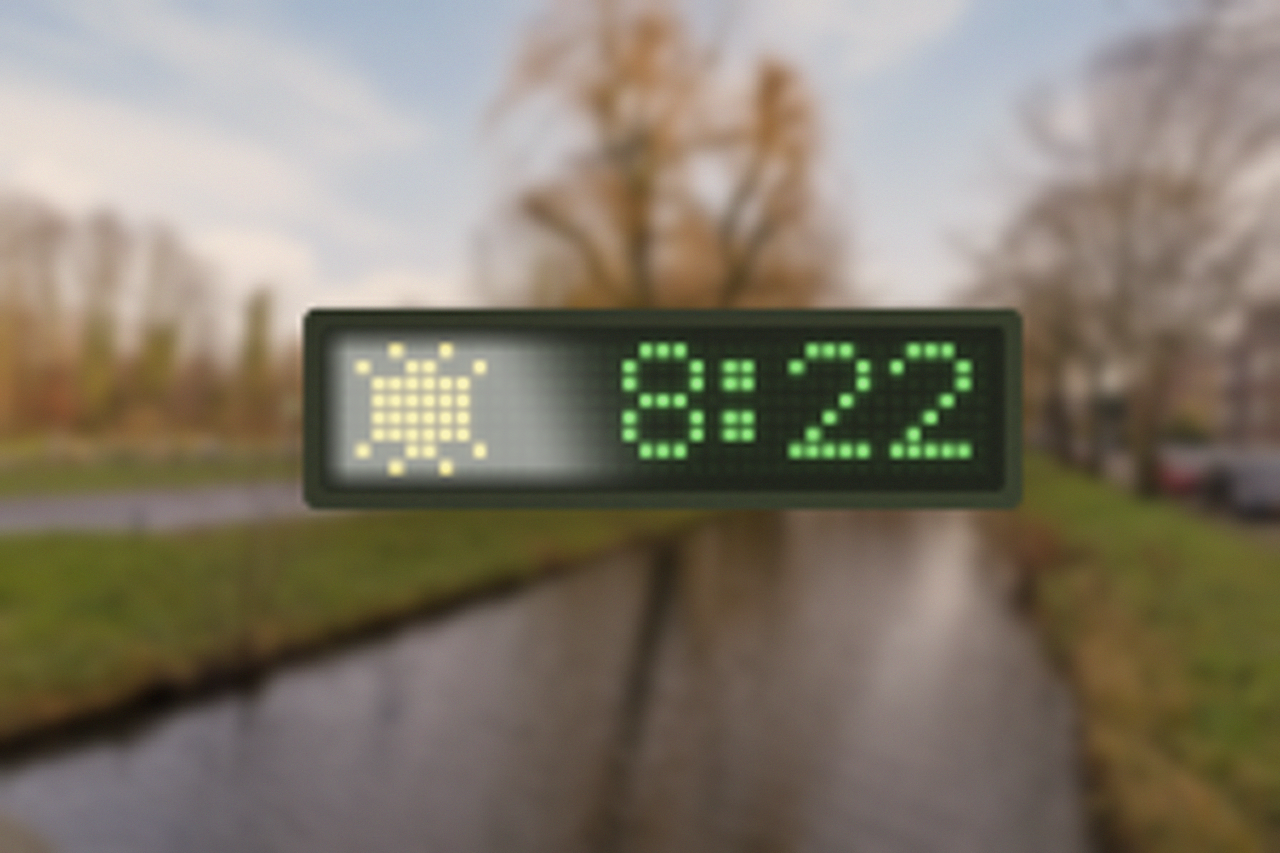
8.22
